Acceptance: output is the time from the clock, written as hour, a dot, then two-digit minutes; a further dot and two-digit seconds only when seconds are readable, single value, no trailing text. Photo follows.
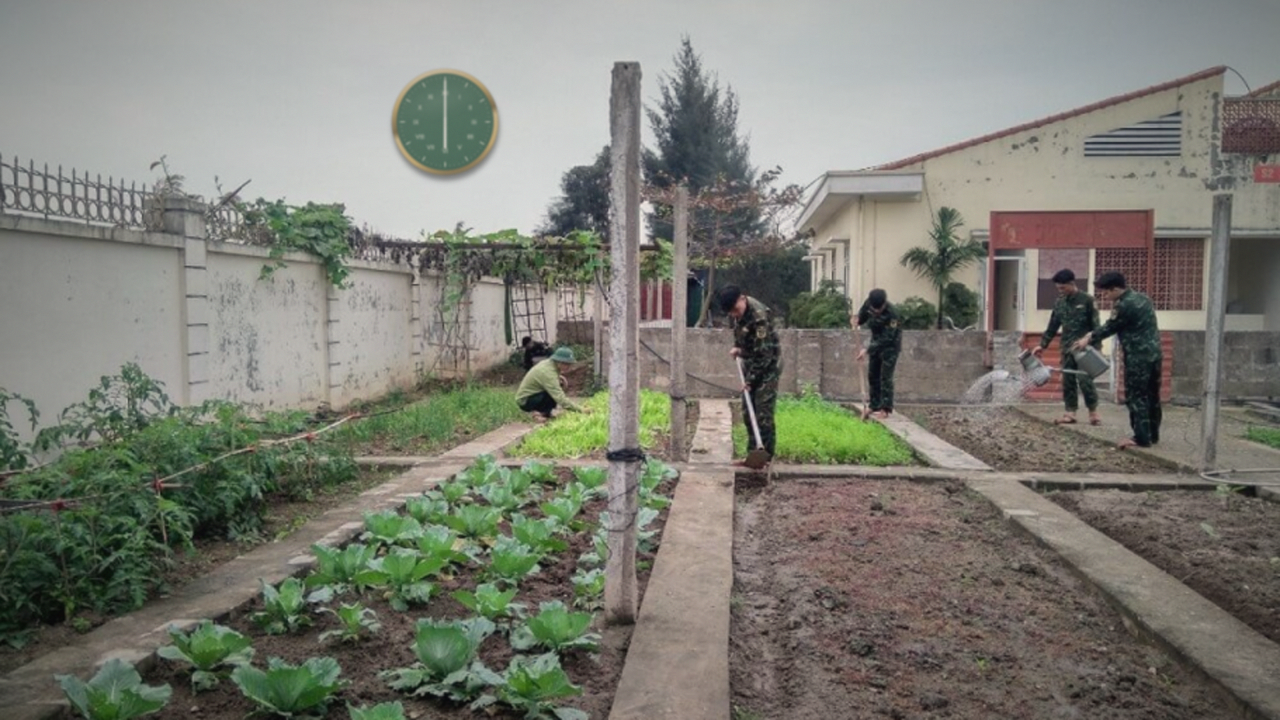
6.00
